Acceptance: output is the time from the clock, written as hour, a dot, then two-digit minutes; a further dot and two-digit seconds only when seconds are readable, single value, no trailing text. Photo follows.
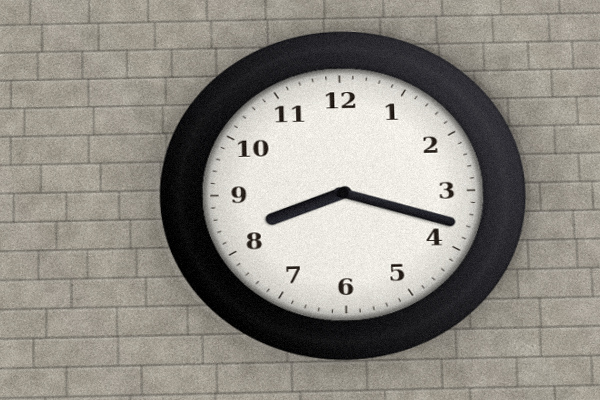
8.18
